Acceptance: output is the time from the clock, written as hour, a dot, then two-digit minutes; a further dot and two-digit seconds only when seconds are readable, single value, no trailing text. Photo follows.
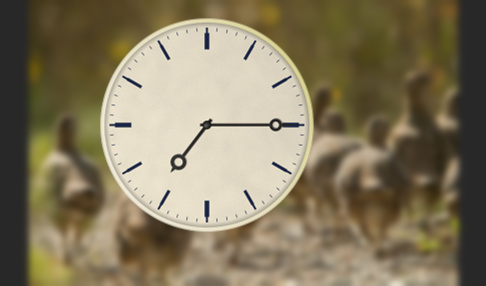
7.15
